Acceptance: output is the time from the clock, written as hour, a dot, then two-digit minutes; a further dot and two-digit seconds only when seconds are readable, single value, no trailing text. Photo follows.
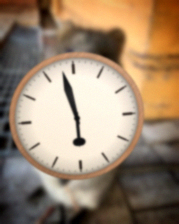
5.58
